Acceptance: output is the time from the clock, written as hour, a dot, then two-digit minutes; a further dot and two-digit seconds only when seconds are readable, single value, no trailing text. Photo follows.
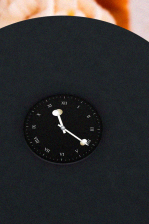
11.21
